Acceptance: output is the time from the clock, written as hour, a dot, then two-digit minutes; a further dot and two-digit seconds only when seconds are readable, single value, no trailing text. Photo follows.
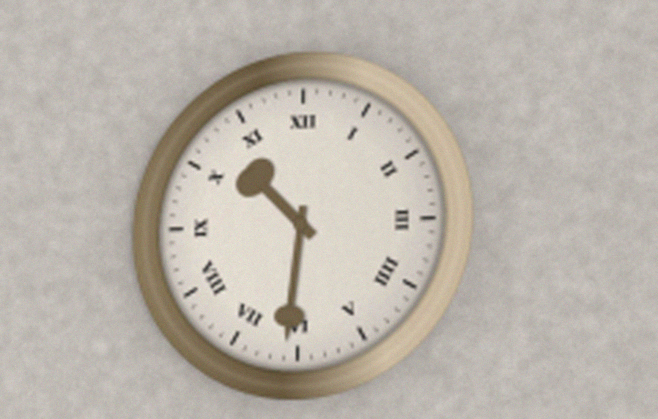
10.31
